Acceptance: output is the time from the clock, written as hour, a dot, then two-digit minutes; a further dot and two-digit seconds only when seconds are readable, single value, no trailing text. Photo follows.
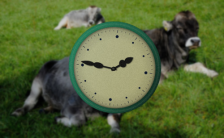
1.46
